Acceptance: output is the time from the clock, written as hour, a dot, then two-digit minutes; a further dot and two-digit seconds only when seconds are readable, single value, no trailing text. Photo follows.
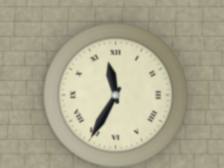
11.35
